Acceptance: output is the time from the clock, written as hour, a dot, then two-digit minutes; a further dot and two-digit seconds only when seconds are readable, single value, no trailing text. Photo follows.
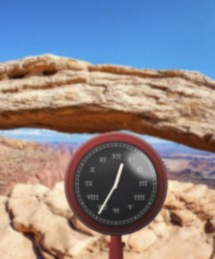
12.35
